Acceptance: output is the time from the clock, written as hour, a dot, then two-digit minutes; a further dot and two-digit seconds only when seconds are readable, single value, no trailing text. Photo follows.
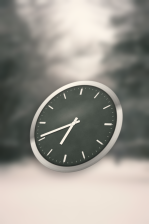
6.41
